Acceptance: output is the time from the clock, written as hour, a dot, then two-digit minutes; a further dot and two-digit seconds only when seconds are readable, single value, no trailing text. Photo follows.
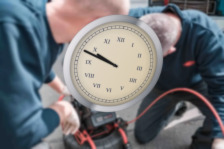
9.48
